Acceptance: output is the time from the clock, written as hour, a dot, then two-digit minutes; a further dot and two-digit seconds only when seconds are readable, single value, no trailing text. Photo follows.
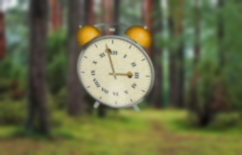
2.58
